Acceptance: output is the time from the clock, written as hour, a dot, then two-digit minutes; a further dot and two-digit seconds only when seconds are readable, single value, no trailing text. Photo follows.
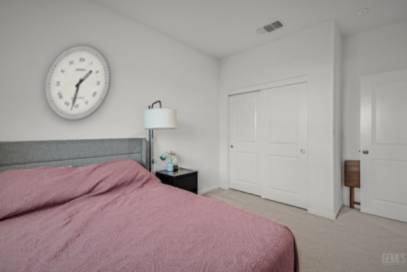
1.32
